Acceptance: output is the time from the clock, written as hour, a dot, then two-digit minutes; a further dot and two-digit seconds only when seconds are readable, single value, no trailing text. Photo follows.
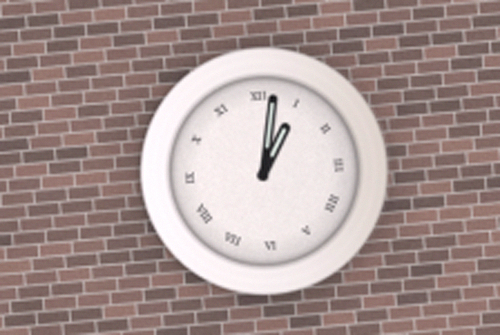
1.02
